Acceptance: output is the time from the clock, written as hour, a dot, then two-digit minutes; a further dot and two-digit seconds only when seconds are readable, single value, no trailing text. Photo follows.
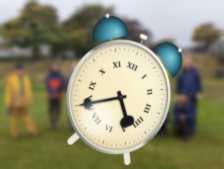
4.40
